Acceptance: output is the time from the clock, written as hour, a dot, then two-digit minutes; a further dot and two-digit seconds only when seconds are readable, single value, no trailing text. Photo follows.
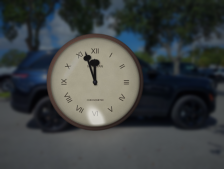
11.57
